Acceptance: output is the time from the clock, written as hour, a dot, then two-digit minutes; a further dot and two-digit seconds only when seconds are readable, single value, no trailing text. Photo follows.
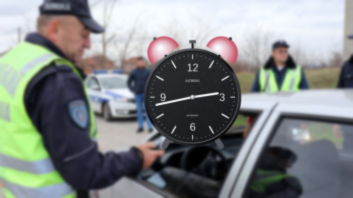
2.43
